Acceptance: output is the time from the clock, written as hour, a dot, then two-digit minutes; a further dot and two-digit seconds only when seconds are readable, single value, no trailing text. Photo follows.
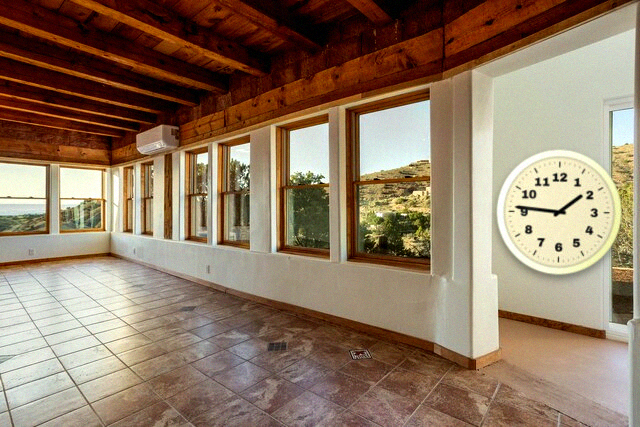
1.46
